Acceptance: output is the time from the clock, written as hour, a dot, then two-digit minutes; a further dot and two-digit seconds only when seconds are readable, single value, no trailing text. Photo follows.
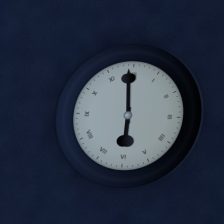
5.59
